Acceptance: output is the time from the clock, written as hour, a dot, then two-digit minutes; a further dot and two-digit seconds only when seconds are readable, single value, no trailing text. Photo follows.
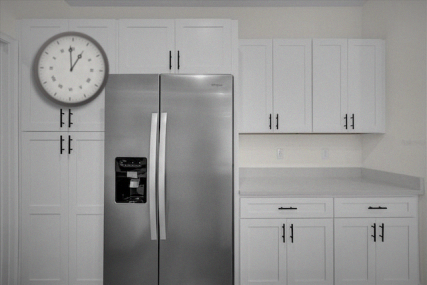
12.59
